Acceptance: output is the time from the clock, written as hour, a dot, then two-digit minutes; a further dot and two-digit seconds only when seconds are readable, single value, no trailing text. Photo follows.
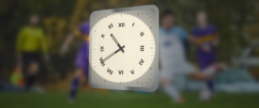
10.40
